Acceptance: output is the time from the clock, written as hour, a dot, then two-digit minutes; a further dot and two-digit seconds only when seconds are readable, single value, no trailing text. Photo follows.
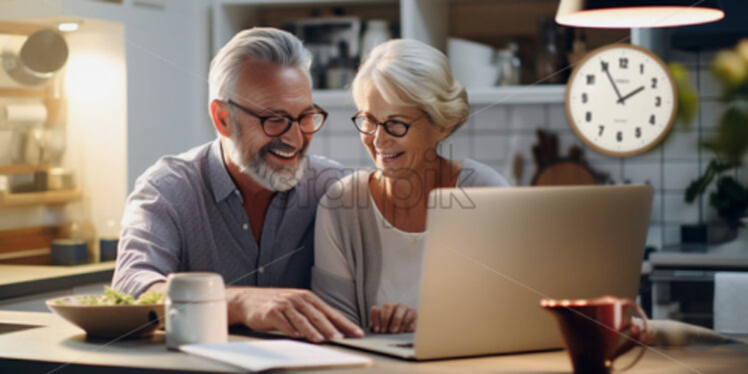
1.55
